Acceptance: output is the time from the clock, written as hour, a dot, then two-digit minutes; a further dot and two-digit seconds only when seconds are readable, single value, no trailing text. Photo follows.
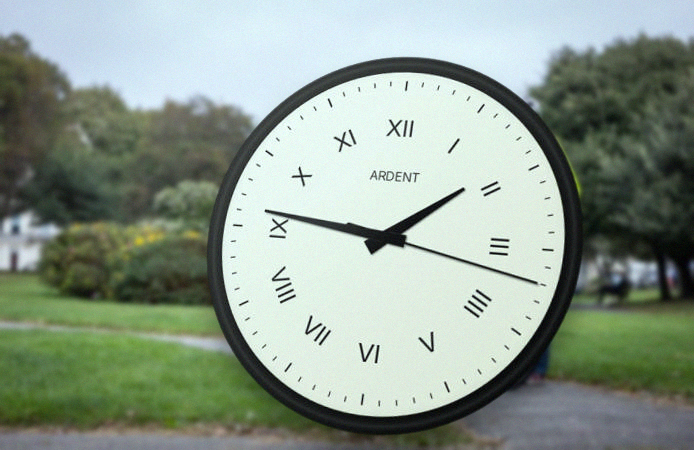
1.46.17
